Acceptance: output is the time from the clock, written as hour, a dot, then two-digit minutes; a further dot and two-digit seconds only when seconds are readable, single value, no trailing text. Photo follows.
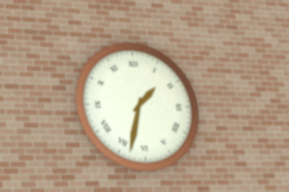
1.33
